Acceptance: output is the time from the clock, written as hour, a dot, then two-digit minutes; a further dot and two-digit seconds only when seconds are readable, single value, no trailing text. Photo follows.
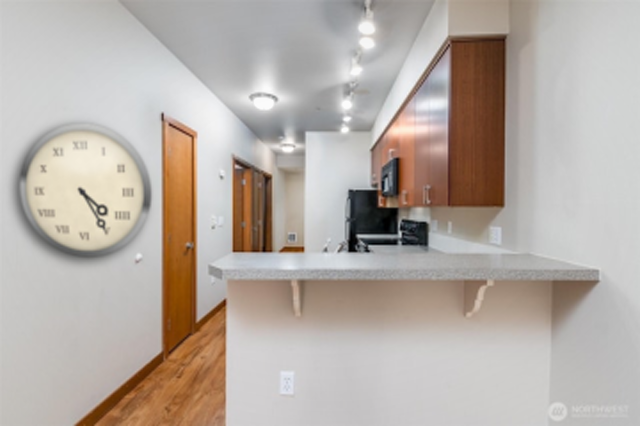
4.25
